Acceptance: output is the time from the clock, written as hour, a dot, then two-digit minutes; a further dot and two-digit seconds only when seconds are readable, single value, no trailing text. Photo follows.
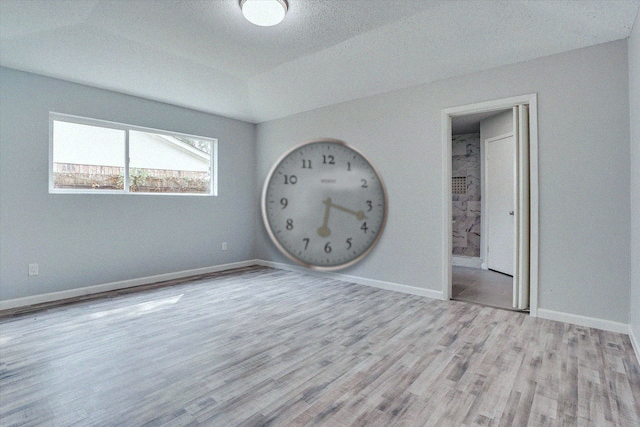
6.18
